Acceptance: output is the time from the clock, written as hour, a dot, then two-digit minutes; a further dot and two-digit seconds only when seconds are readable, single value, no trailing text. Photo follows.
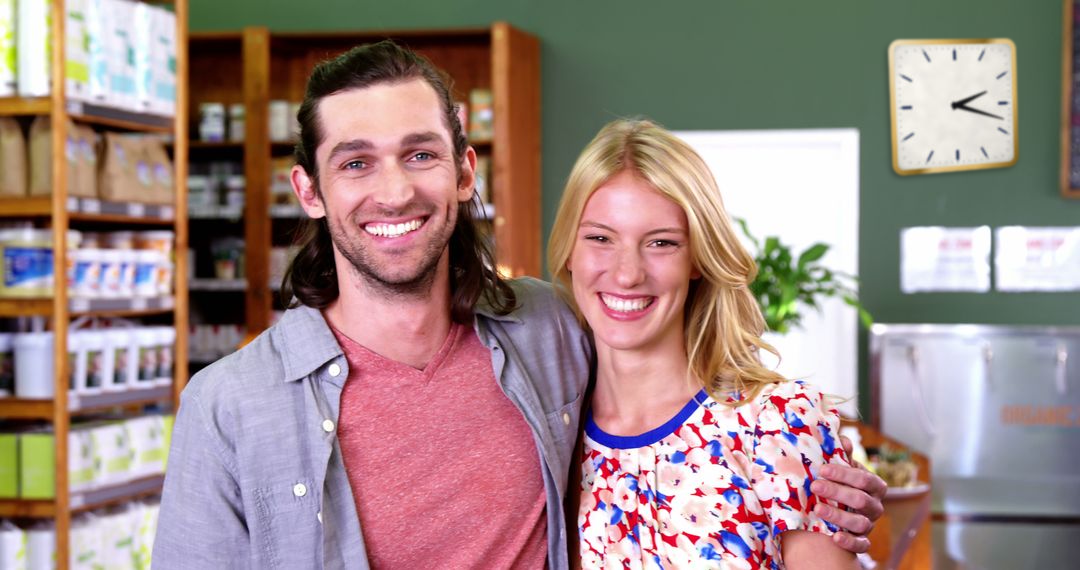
2.18
